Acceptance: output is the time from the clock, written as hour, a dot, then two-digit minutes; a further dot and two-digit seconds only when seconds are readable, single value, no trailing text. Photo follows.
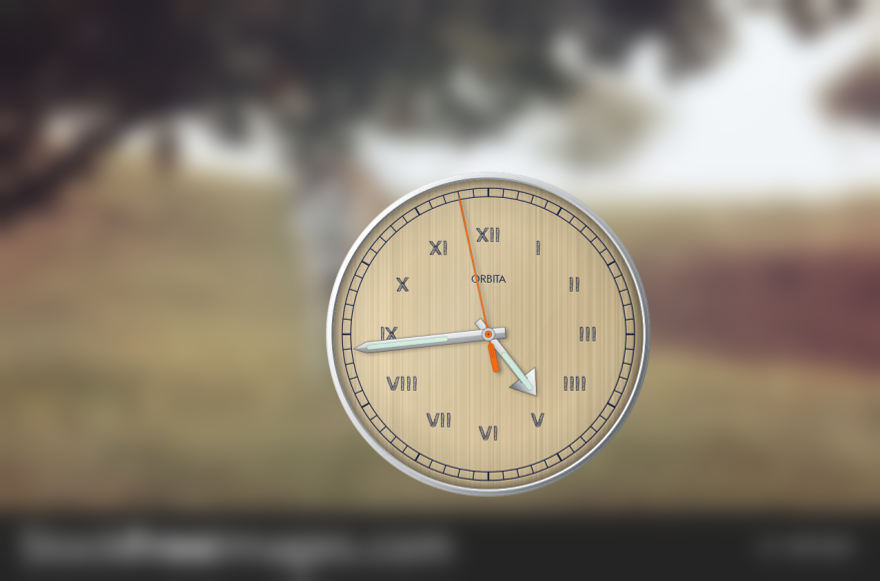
4.43.58
